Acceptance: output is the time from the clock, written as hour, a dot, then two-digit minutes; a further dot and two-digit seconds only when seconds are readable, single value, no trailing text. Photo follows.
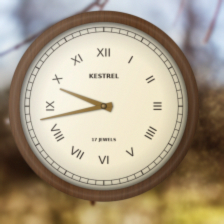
9.43
